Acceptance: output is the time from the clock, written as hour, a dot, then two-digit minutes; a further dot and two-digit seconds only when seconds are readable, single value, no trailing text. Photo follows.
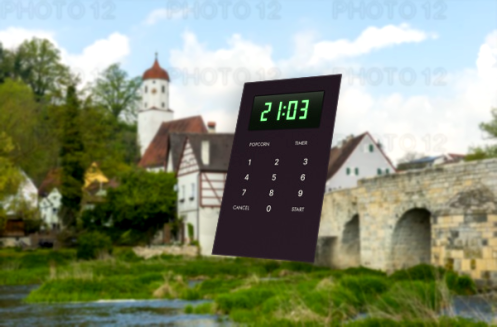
21.03
